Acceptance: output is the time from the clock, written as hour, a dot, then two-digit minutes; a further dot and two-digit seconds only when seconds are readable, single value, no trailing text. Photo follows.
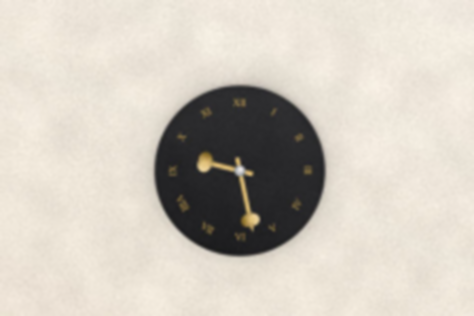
9.28
